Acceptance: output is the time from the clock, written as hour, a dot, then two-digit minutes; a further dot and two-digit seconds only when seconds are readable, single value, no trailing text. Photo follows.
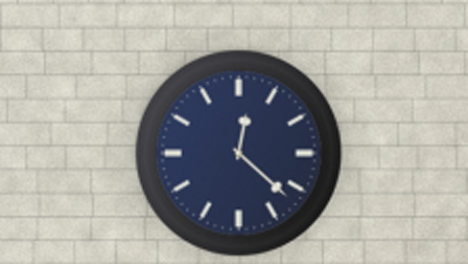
12.22
